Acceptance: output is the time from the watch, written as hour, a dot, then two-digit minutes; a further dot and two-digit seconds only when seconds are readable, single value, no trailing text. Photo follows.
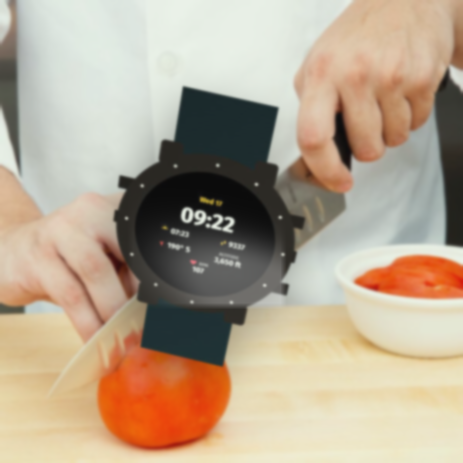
9.22
